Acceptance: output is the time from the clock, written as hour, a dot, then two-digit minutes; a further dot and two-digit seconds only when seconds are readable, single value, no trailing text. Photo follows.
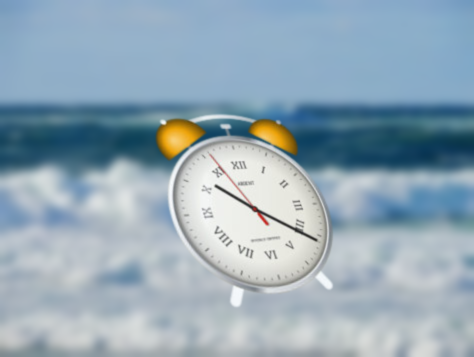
10.20.56
